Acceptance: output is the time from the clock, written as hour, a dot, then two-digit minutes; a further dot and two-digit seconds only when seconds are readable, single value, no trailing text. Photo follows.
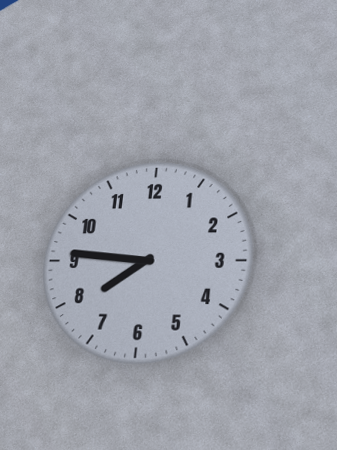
7.46
